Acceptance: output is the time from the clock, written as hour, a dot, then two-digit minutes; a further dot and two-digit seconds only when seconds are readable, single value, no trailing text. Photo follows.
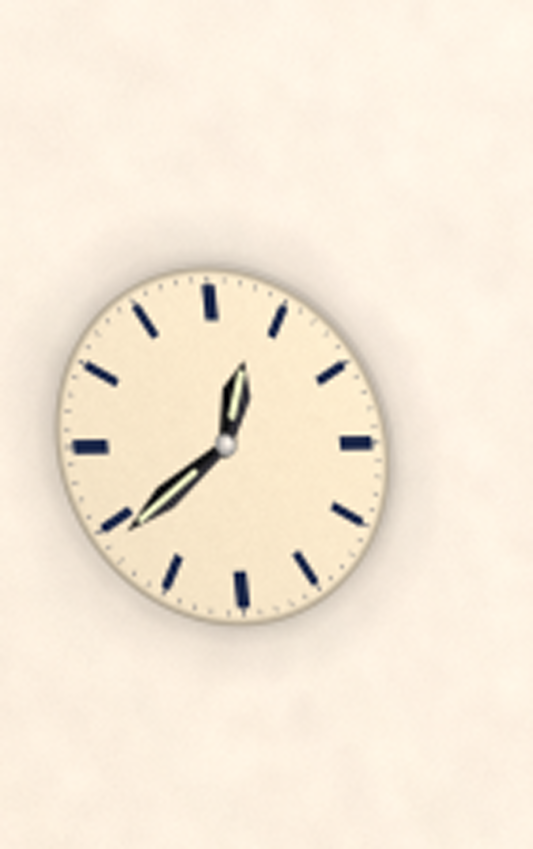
12.39
